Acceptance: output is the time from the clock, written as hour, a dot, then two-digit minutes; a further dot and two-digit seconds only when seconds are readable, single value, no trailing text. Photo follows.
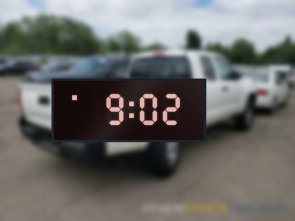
9.02
